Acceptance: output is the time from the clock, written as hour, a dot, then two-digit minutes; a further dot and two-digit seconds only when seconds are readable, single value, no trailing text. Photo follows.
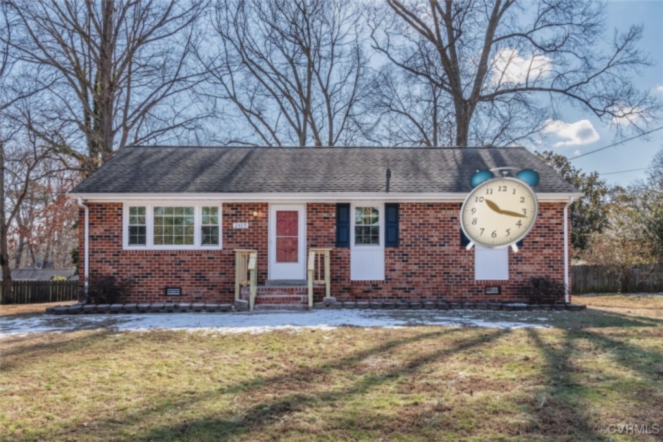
10.17
